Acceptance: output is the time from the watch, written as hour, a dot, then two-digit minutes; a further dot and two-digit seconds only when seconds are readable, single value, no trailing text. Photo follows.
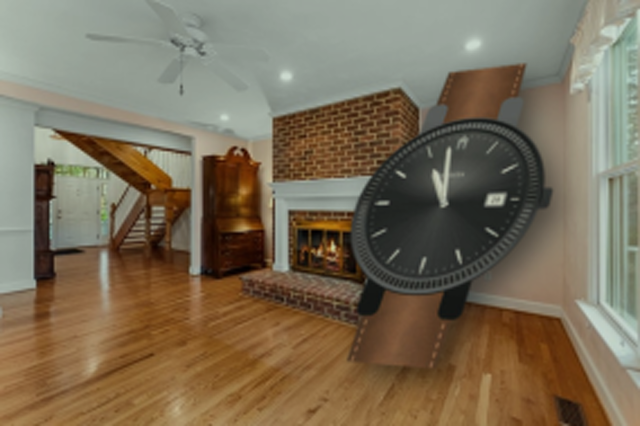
10.58
